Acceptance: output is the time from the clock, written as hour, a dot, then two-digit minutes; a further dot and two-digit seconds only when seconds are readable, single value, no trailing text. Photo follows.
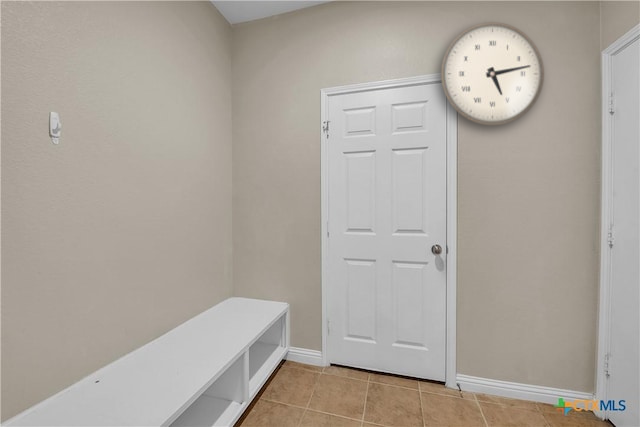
5.13
